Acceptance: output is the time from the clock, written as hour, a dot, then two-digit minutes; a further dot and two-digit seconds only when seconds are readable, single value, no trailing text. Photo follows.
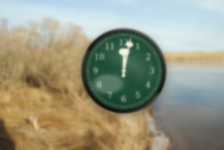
12.02
